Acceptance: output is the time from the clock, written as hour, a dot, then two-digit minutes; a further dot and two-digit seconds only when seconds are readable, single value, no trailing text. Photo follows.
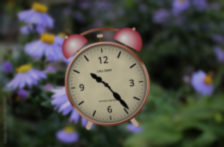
10.24
